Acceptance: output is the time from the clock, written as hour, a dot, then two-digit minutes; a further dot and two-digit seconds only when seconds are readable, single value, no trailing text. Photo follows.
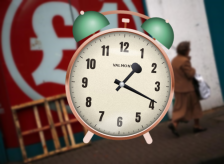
1.19
